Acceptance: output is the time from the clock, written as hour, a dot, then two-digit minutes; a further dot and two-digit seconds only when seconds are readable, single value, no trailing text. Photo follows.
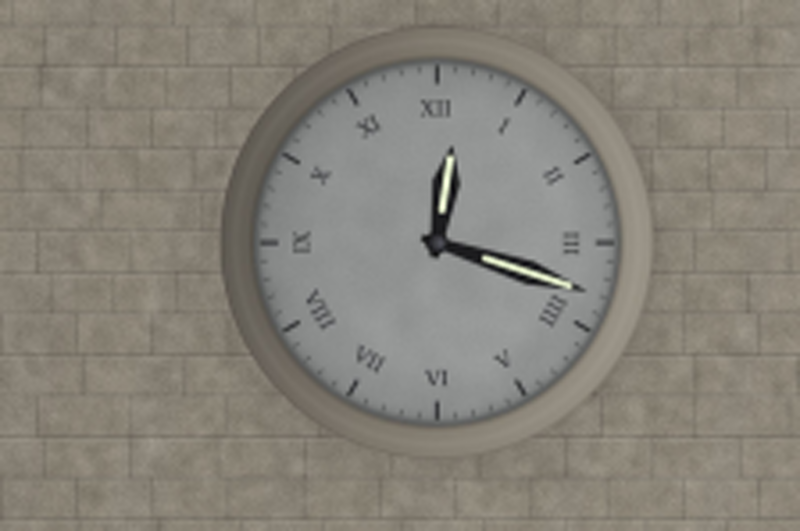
12.18
